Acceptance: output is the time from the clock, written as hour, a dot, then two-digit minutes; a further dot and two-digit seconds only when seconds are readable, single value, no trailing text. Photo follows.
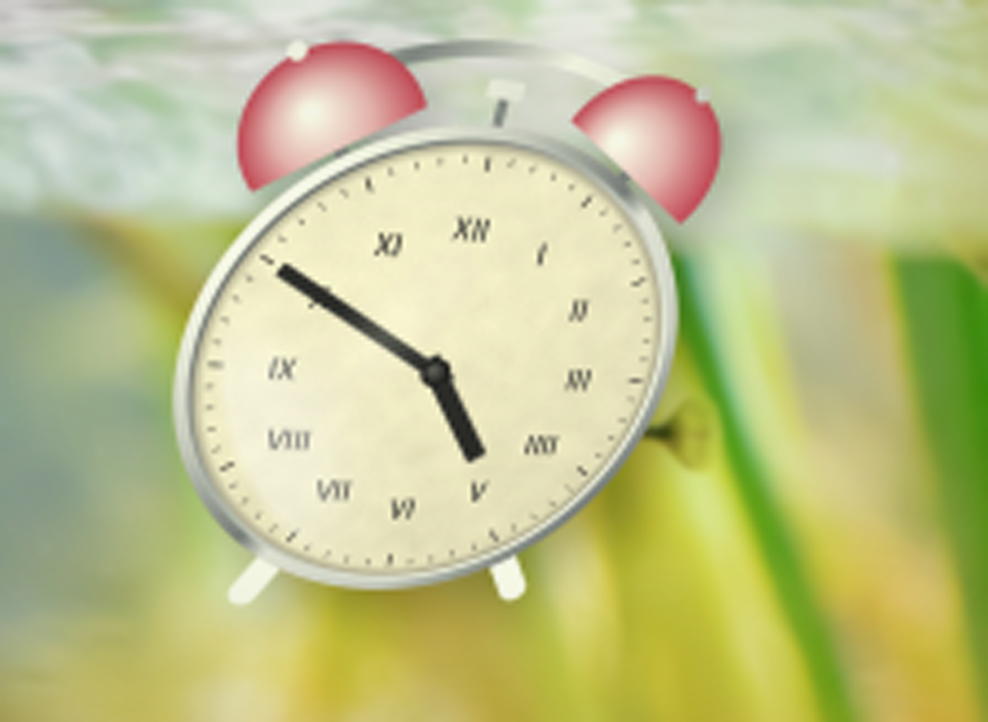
4.50
